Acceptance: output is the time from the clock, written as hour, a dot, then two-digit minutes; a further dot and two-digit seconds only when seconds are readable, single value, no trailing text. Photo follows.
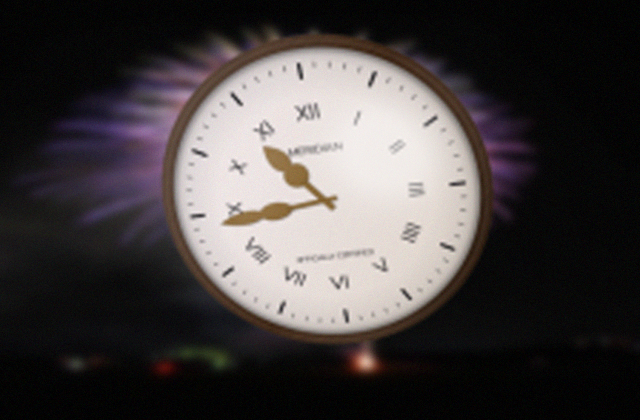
10.44
